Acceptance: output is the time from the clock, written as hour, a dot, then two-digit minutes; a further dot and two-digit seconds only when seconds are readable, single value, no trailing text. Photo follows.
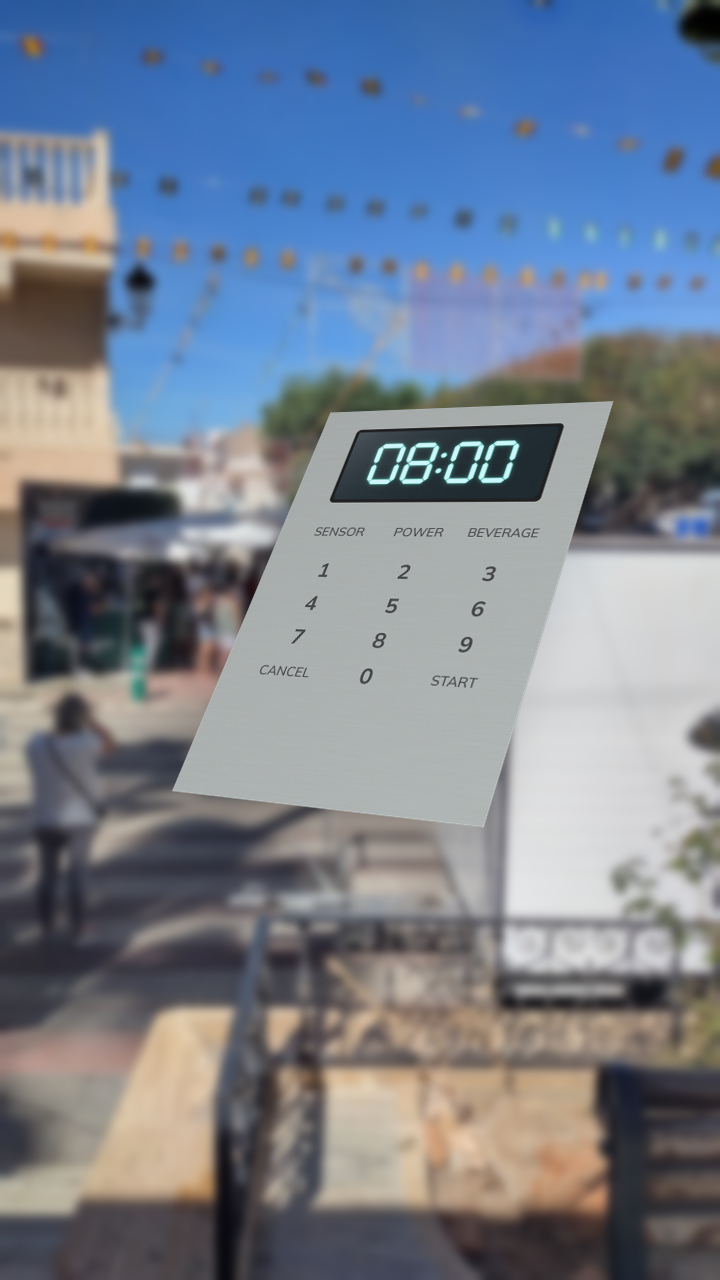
8.00
